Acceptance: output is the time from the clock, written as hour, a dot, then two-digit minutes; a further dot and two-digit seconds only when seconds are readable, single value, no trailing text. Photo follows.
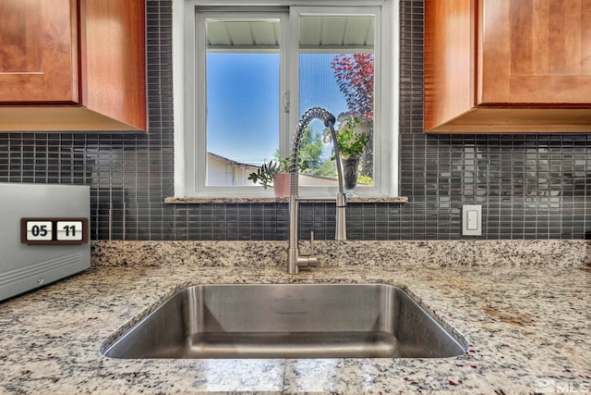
5.11
